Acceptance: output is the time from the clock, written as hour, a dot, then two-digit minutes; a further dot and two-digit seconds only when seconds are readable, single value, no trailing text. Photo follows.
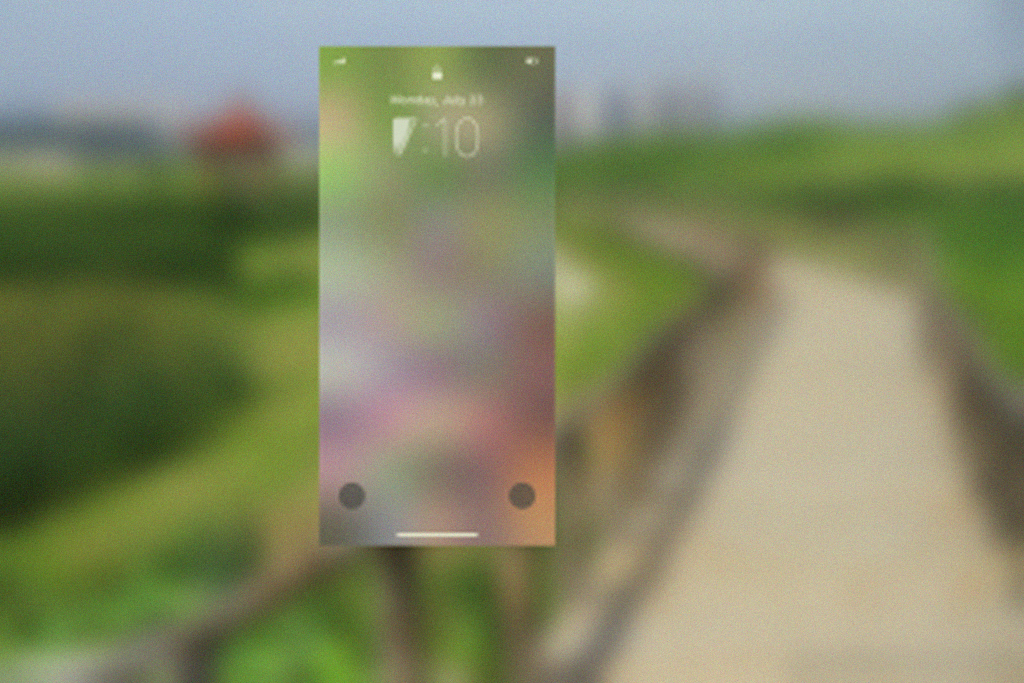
7.10
